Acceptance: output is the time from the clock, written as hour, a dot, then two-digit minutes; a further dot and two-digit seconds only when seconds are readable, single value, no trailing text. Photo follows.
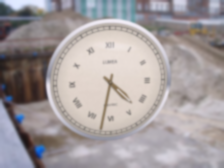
4.32
